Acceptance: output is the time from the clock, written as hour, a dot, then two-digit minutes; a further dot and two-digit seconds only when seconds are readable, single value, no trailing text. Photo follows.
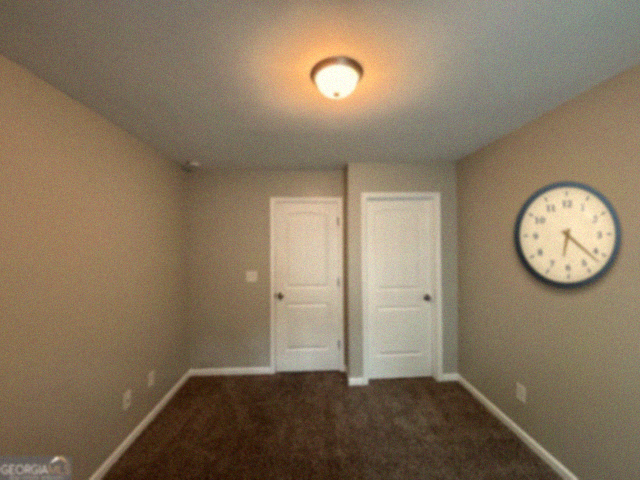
6.22
